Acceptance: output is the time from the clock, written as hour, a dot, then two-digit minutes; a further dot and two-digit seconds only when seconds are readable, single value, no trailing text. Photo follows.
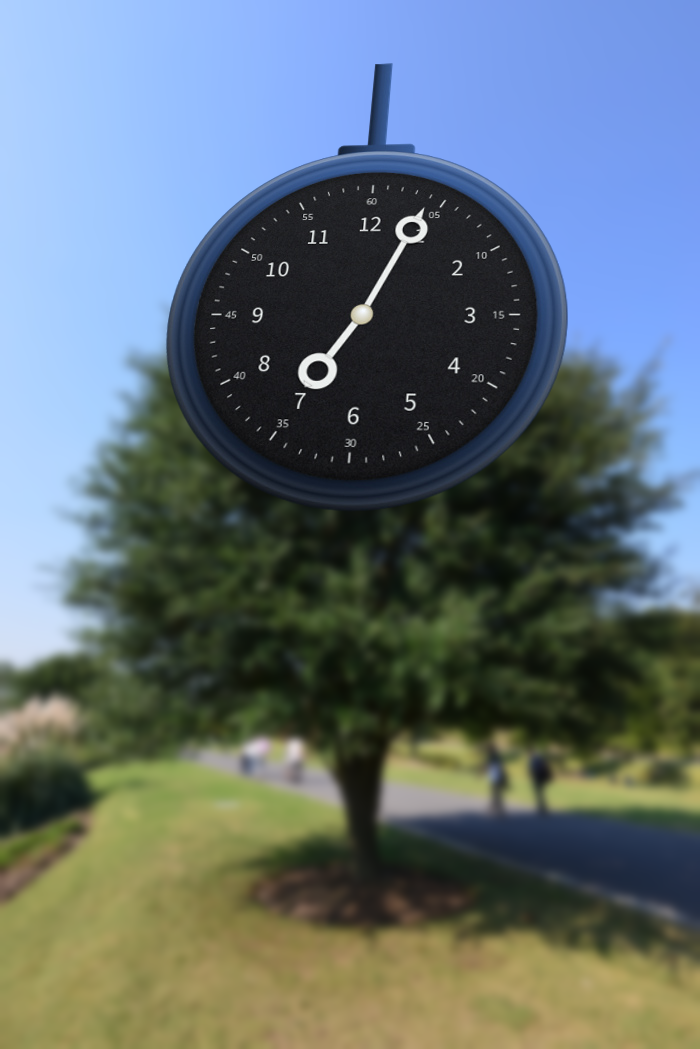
7.04
